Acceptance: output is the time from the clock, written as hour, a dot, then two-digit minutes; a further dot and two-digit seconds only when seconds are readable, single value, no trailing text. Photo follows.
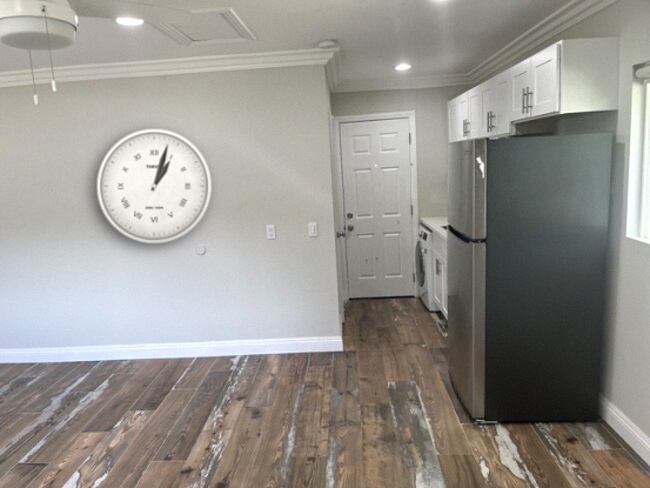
1.03
